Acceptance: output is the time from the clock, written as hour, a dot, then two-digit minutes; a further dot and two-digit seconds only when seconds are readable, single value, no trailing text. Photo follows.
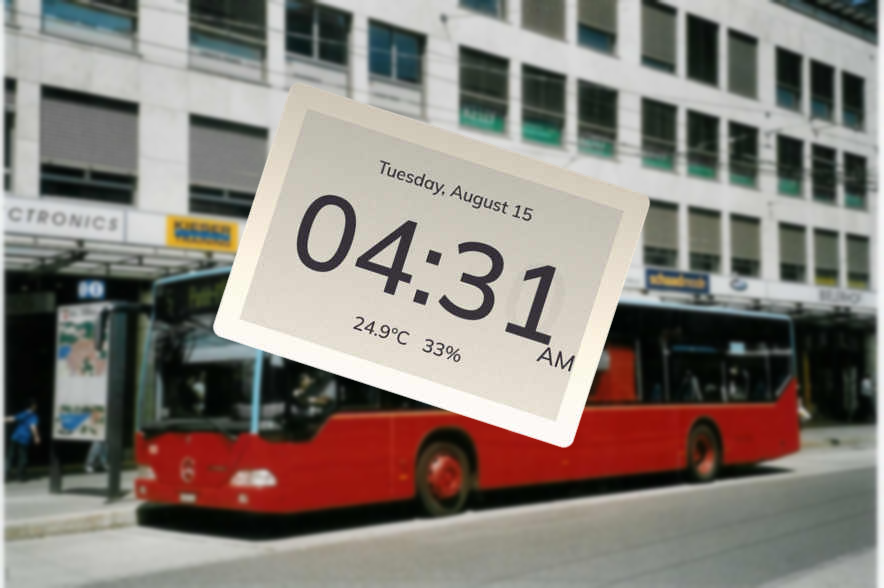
4.31
